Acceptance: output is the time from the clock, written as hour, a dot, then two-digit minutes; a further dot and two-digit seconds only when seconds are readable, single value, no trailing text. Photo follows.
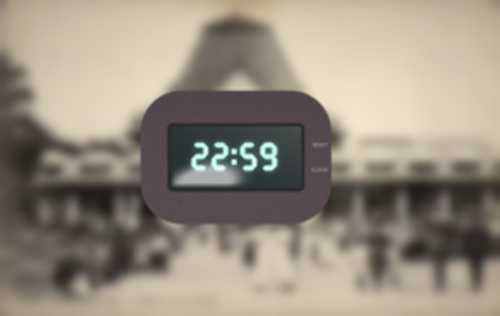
22.59
